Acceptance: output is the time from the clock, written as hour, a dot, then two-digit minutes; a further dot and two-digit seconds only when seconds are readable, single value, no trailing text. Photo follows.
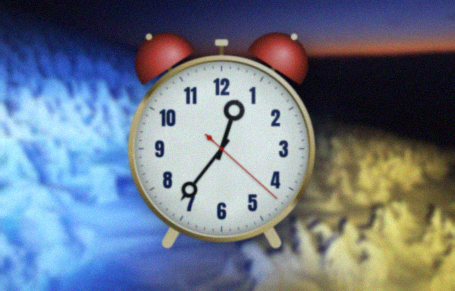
12.36.22
